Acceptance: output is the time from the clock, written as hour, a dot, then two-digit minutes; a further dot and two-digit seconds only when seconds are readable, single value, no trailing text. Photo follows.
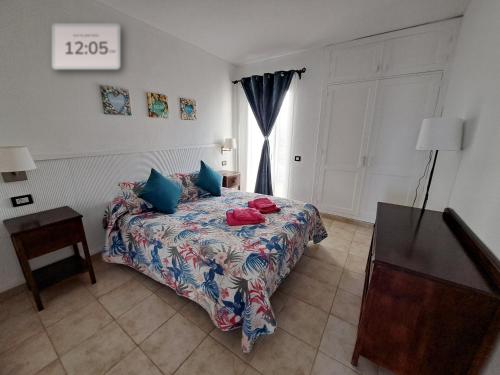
12.05
